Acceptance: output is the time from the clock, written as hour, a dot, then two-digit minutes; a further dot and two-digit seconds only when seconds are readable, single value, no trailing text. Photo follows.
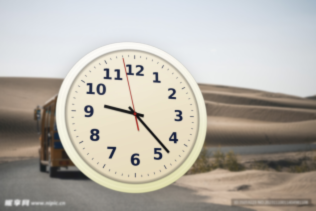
9.22.58
